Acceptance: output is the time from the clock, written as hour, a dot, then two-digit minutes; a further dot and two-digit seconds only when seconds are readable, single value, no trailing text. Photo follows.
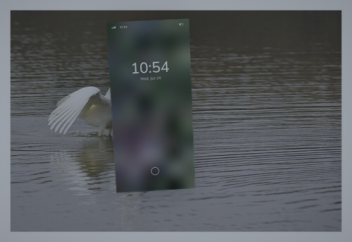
10.54
